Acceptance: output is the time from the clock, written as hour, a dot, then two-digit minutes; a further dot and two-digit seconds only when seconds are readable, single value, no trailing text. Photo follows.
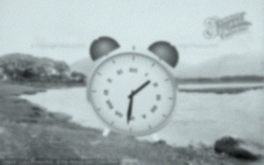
1.31
